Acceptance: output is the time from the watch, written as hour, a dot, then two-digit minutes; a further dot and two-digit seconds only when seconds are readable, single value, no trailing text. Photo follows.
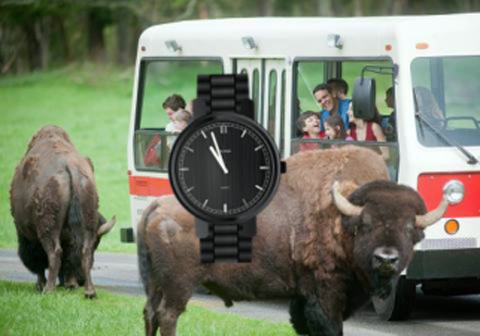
10.57
